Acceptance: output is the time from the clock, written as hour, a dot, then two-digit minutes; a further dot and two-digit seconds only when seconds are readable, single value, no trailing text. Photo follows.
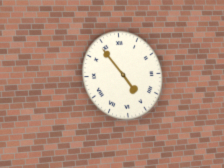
4.54
